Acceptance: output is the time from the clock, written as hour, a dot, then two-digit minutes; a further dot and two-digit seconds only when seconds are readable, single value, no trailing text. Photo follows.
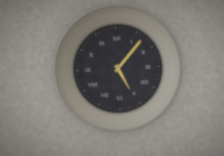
5.07
